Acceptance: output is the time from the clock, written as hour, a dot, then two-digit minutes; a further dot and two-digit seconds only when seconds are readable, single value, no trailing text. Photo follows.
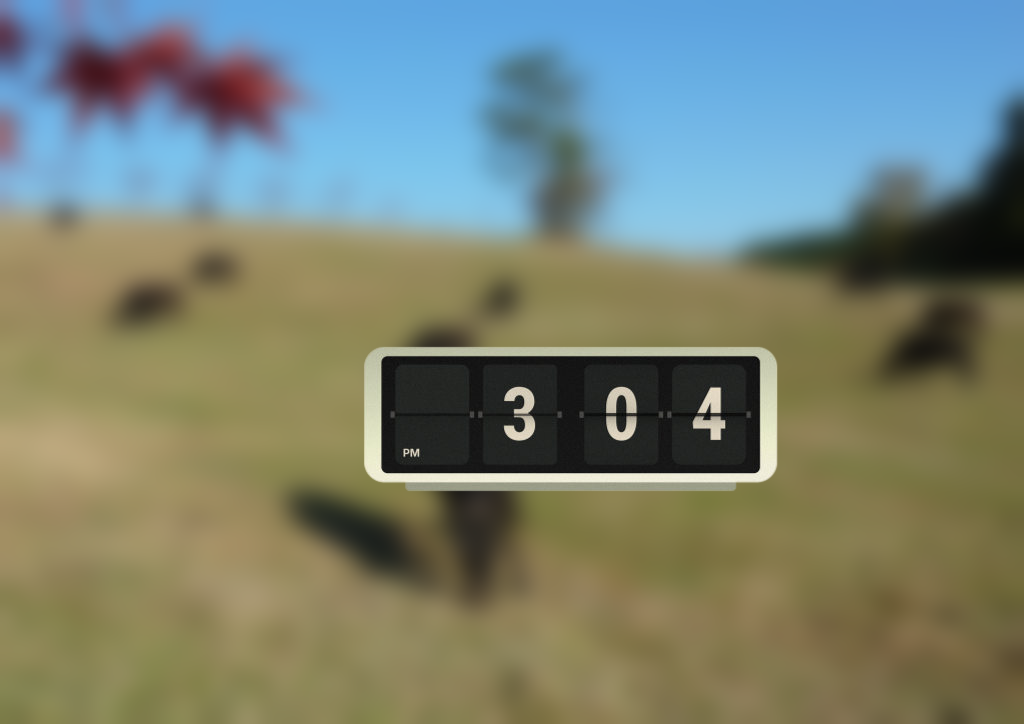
3.04
